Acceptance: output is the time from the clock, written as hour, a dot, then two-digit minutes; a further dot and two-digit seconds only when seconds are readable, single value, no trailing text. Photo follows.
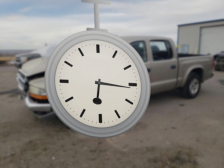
6.16
